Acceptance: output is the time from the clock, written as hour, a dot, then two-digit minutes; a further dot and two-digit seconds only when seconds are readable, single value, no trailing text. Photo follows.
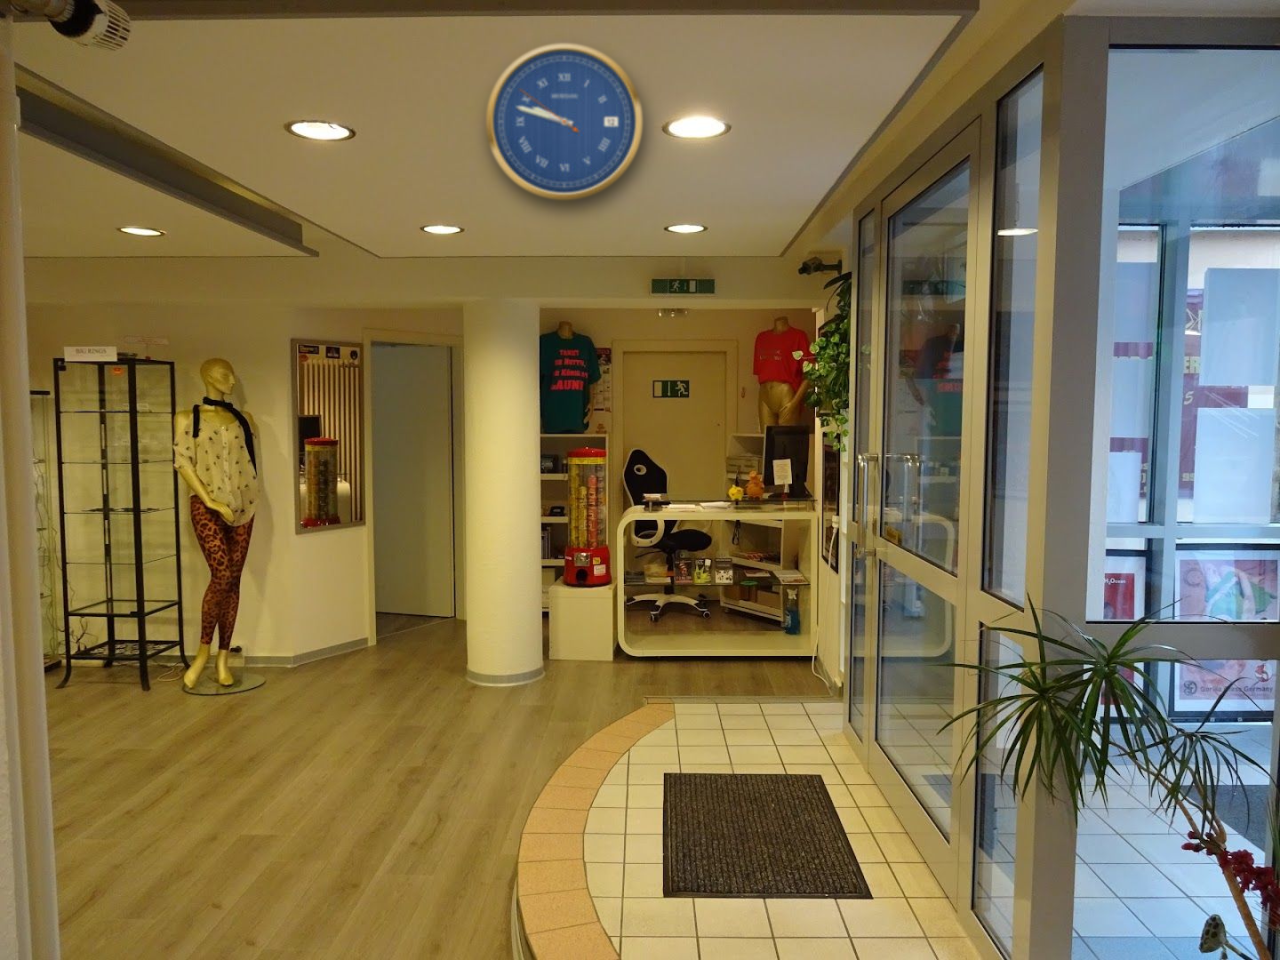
9.47.51
